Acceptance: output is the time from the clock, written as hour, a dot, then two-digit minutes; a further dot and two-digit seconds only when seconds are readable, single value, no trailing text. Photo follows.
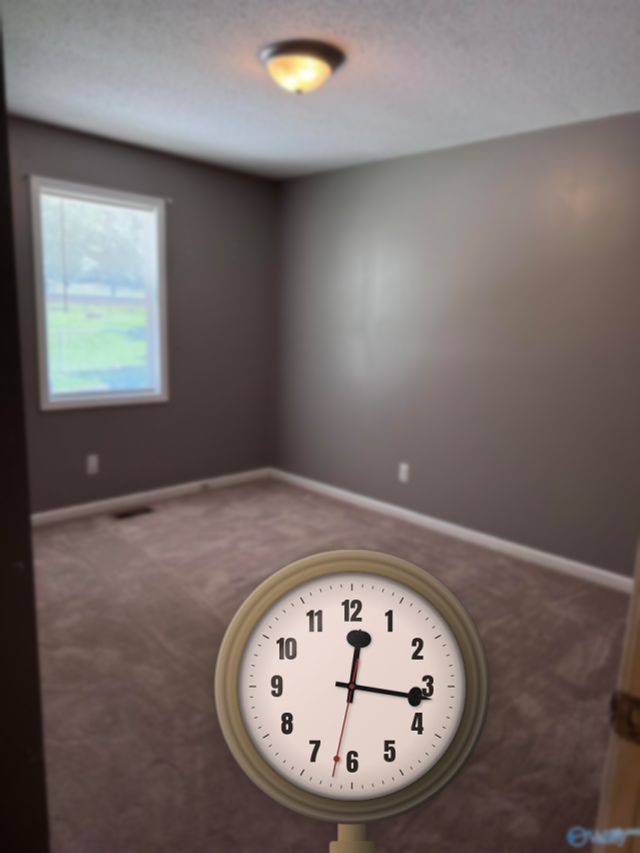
12.16.32
